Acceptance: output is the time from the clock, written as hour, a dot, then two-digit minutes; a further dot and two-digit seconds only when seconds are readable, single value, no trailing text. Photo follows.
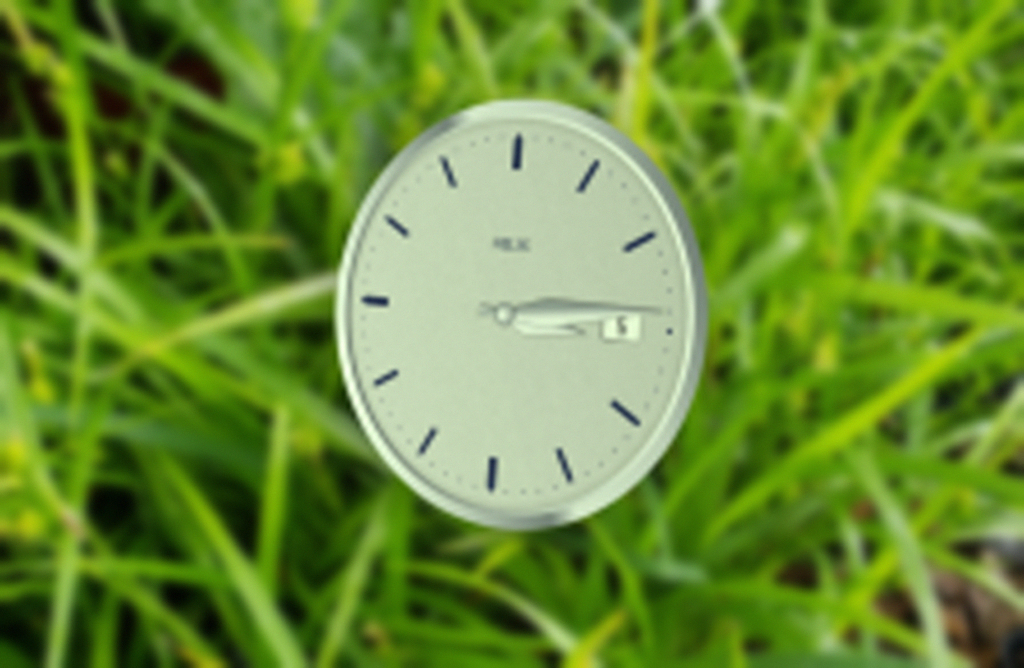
3.14
